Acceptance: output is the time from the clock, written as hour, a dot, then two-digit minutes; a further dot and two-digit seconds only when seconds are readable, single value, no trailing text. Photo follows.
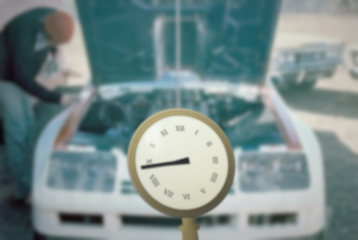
8.44
